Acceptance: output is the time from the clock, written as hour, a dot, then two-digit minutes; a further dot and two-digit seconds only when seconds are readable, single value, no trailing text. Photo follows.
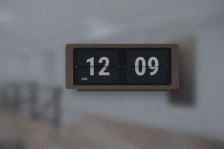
12.09
